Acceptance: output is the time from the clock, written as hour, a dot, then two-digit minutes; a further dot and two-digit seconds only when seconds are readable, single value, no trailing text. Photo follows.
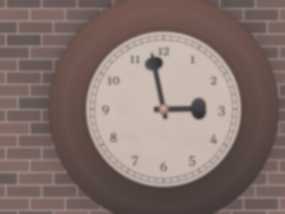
2.58
